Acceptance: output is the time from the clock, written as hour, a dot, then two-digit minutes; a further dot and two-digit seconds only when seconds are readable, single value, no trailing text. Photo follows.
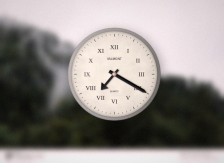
7.20
